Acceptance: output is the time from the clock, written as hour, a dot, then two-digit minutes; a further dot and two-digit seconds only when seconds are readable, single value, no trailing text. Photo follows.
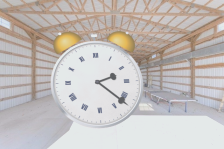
2.22
